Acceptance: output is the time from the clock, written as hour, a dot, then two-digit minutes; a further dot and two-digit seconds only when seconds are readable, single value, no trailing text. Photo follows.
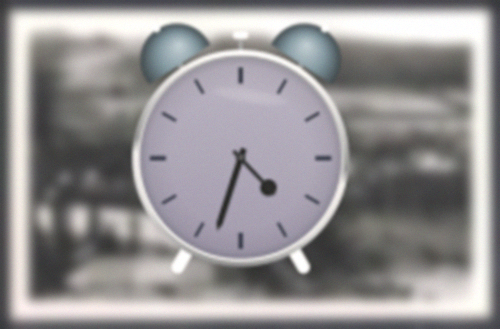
4.33
